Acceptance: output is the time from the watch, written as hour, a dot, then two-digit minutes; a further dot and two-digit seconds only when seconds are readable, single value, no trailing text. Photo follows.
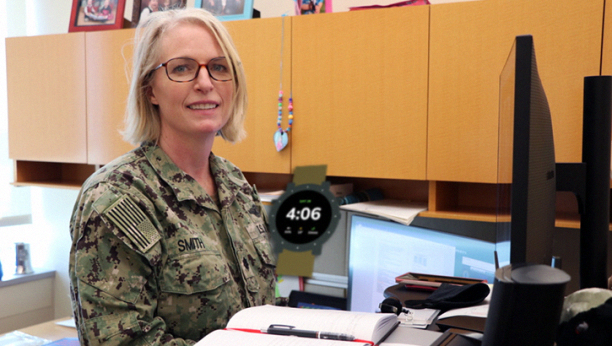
4.06
